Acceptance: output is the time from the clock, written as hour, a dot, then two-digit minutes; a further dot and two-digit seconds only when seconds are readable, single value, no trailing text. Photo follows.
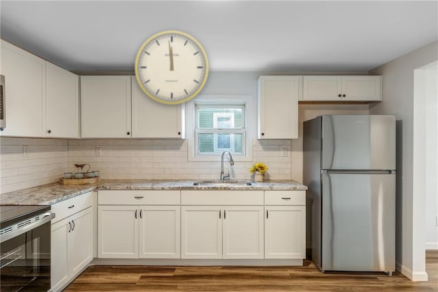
11.59
